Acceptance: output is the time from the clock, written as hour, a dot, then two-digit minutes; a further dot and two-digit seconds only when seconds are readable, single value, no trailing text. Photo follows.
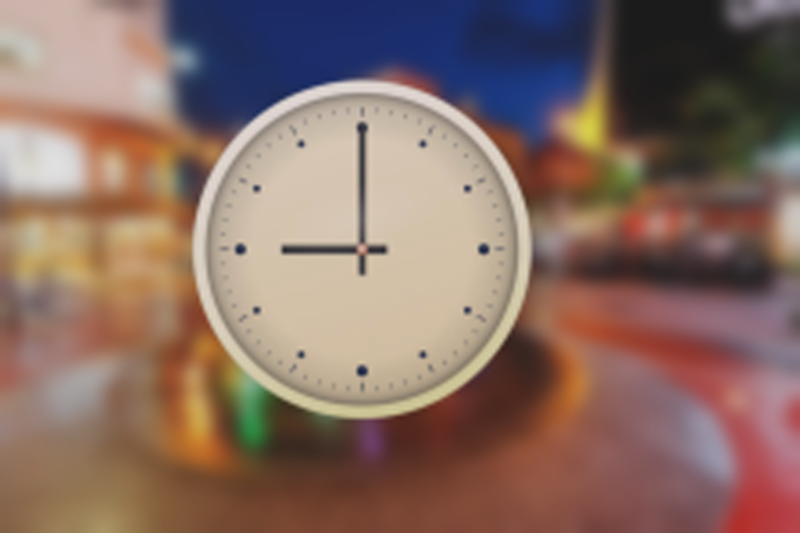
9.00
